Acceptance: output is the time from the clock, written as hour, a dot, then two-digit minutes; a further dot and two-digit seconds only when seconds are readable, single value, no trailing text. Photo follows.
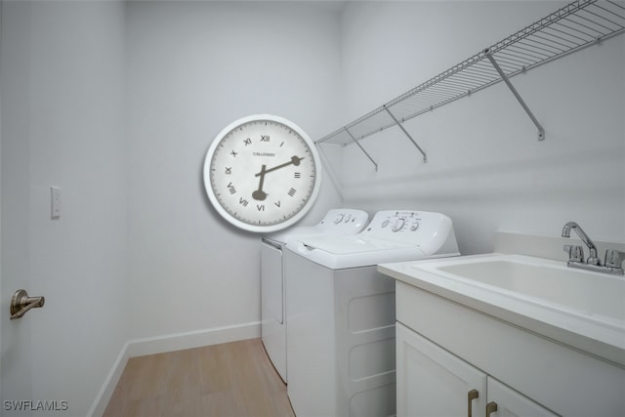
6.11
